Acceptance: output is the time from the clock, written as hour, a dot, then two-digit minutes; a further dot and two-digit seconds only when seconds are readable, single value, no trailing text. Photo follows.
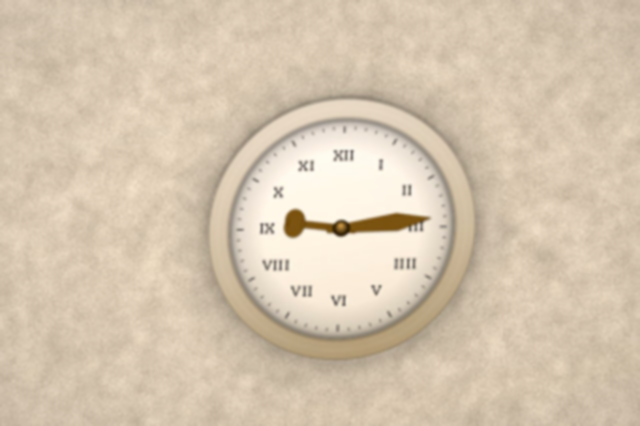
9.14
